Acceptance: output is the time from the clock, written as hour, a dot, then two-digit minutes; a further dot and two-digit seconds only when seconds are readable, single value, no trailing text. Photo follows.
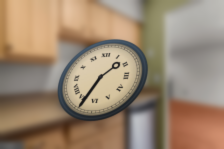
1.34
